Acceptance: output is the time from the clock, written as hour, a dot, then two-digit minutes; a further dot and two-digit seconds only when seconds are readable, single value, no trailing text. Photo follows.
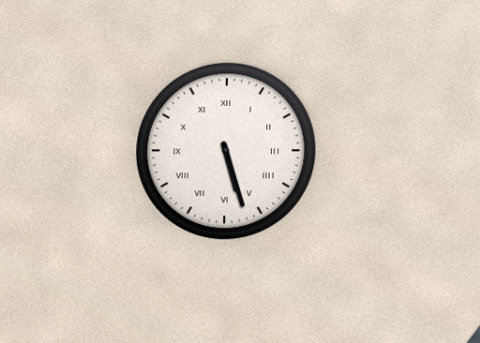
5.27
